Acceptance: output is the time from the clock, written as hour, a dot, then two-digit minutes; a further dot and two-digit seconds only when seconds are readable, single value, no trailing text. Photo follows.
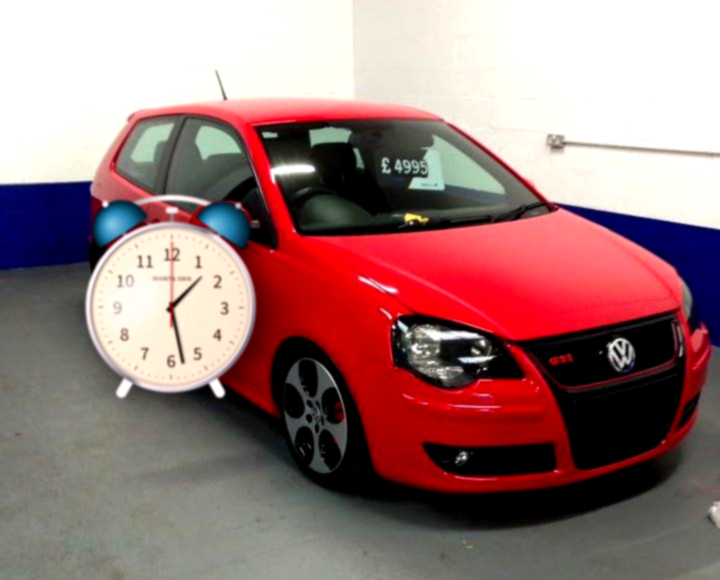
1.28.00
